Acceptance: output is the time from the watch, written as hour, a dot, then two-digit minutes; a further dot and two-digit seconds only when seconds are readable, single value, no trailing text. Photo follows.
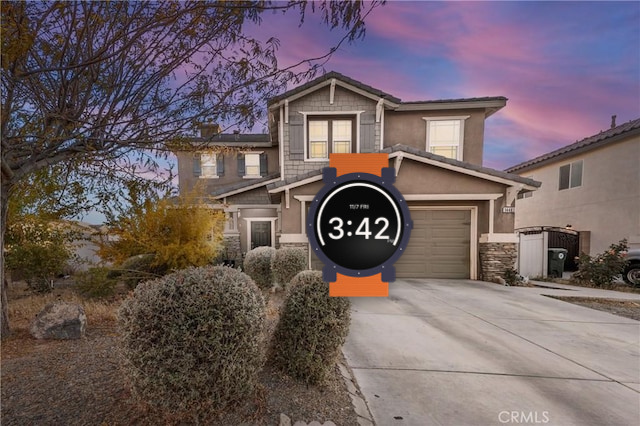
3.42
